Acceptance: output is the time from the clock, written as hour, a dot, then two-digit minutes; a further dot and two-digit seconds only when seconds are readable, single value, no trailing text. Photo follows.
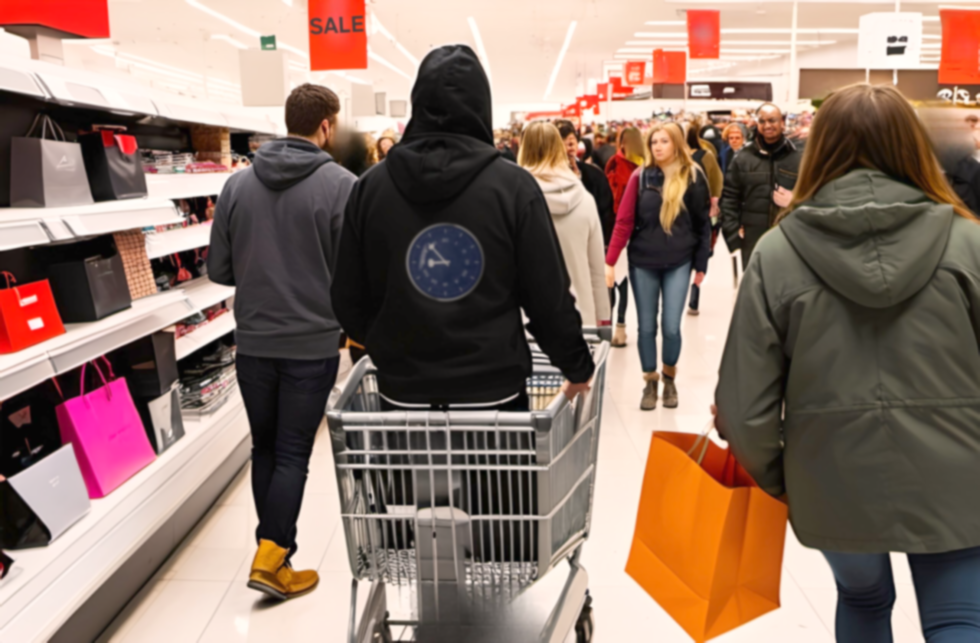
8.53
